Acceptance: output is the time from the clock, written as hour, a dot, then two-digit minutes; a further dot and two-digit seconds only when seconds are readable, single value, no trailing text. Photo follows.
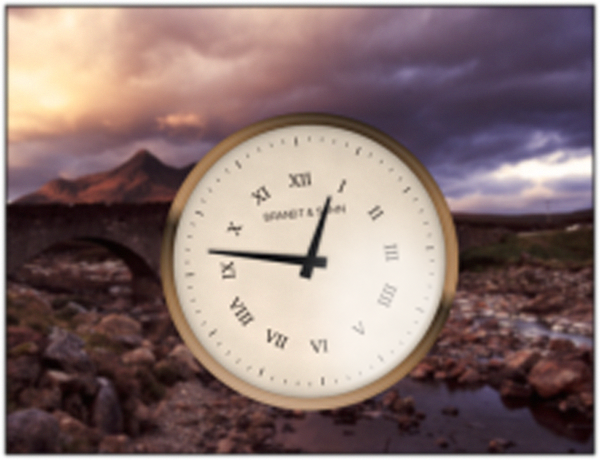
12.47
